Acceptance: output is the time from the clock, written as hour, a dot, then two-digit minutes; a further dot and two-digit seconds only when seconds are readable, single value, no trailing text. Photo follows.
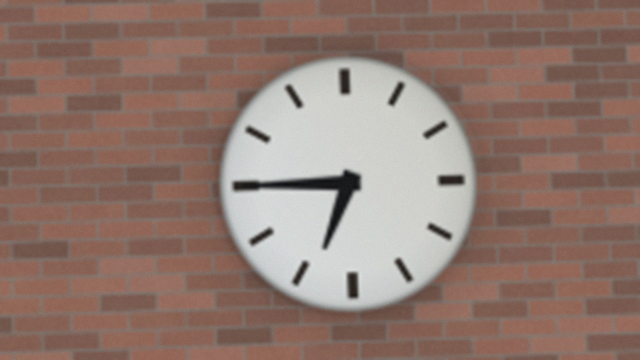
6.45
